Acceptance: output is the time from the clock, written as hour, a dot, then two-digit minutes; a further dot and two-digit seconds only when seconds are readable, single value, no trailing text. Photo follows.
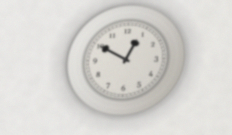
12.50
